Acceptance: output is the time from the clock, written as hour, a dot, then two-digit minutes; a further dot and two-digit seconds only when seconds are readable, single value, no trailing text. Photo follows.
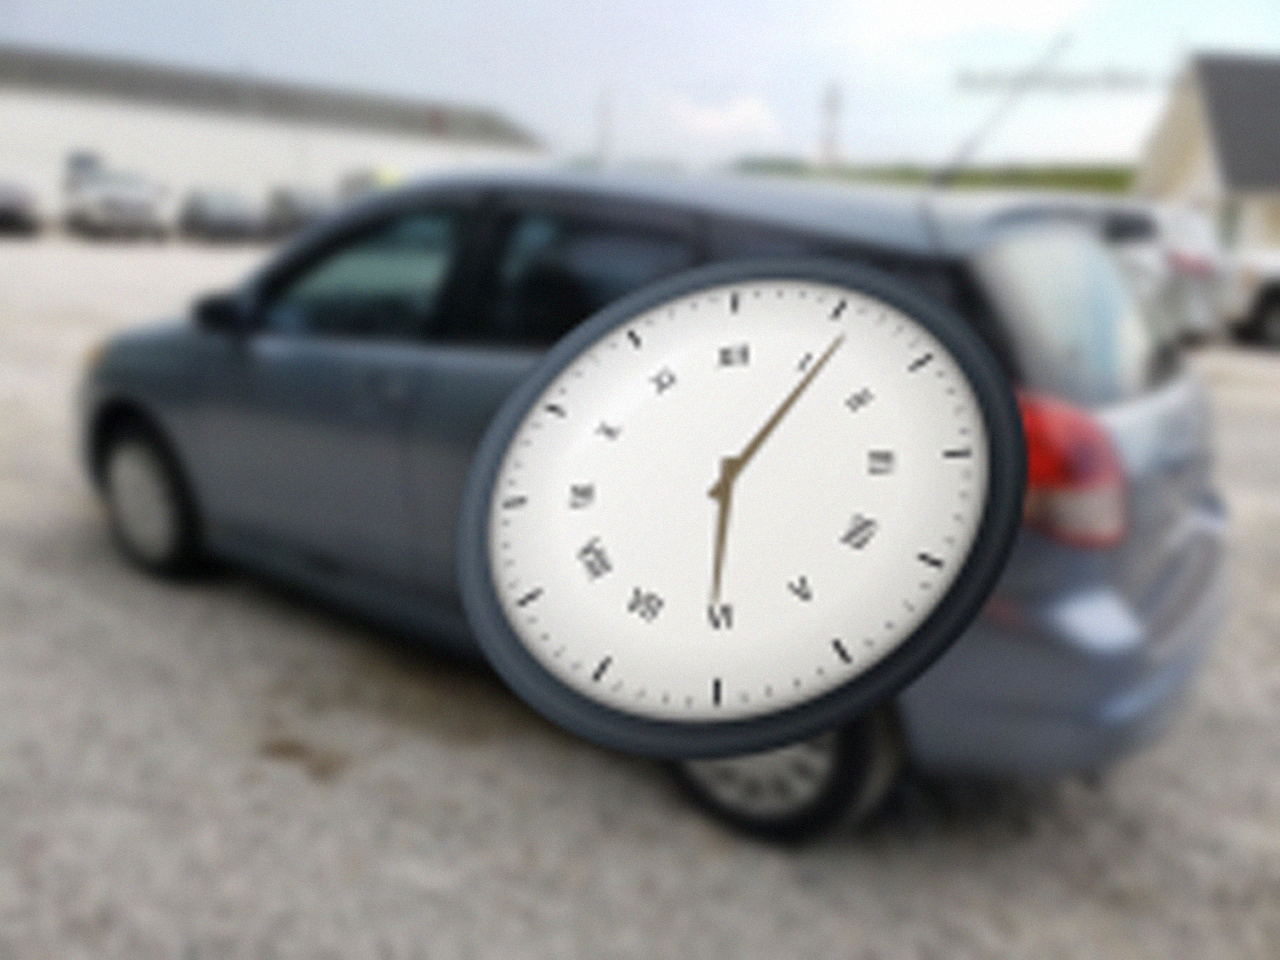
6.06
